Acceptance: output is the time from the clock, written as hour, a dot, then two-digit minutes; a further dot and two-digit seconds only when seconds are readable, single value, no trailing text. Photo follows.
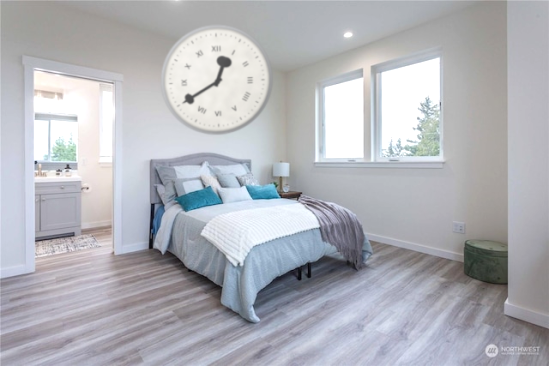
12.40
